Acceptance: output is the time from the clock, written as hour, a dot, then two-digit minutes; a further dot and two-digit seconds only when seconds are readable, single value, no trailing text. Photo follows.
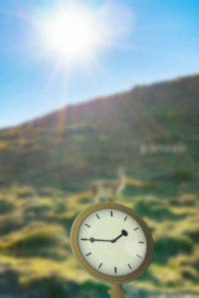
1.45
